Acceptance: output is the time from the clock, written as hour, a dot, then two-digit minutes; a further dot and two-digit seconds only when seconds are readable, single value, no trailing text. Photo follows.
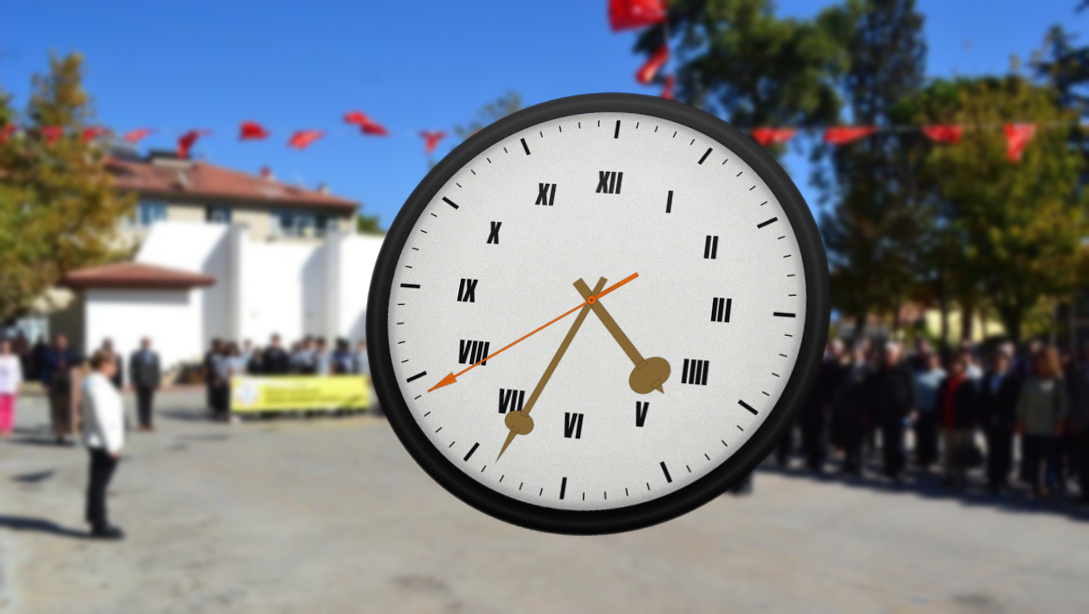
4.33.39
